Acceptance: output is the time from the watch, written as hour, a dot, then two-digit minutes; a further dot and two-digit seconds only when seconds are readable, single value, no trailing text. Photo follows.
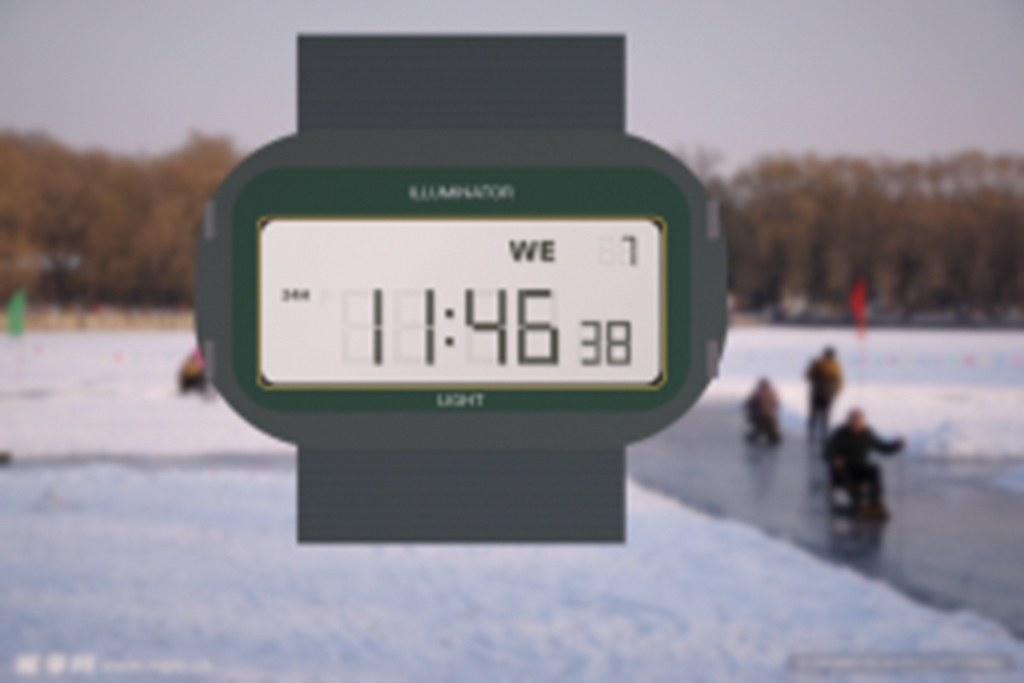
11.46.38
